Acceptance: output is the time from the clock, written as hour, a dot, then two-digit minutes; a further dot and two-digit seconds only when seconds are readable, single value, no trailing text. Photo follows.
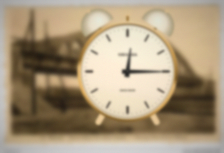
12.15
